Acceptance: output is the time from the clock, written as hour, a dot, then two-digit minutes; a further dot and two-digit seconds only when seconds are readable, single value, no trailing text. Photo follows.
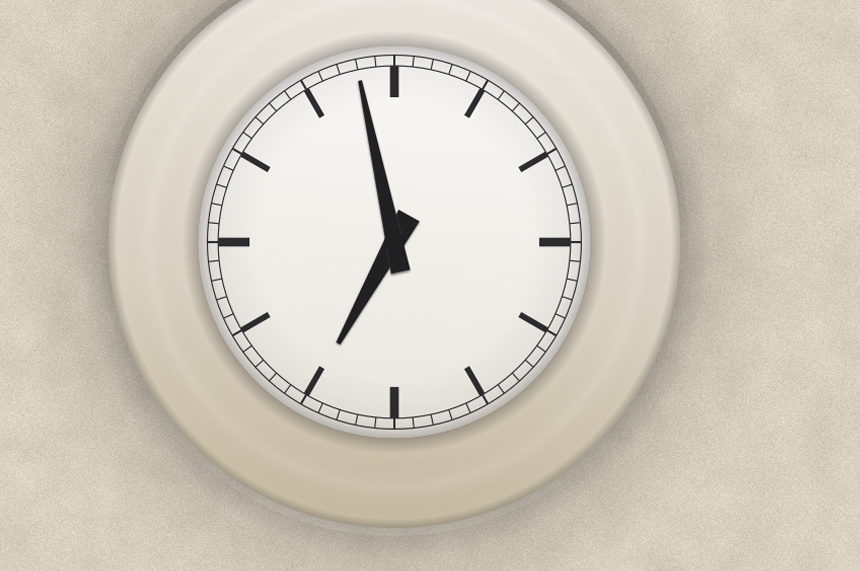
6.58
